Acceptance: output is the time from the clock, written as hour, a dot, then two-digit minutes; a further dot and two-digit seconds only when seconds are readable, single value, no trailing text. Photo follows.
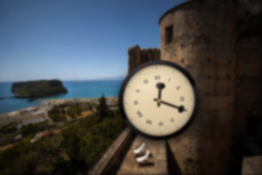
12.19
